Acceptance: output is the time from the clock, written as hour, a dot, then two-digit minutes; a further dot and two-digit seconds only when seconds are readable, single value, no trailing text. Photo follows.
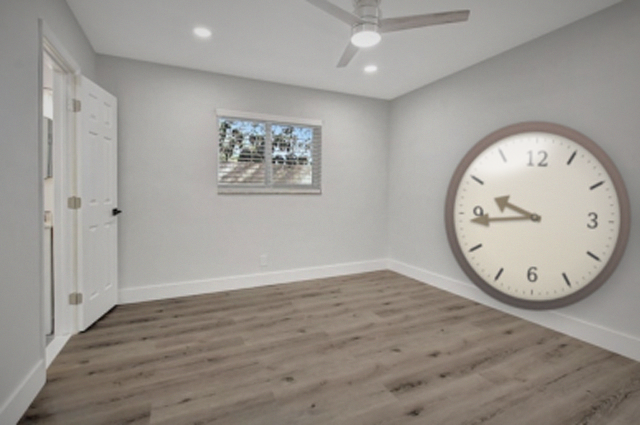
9.44
